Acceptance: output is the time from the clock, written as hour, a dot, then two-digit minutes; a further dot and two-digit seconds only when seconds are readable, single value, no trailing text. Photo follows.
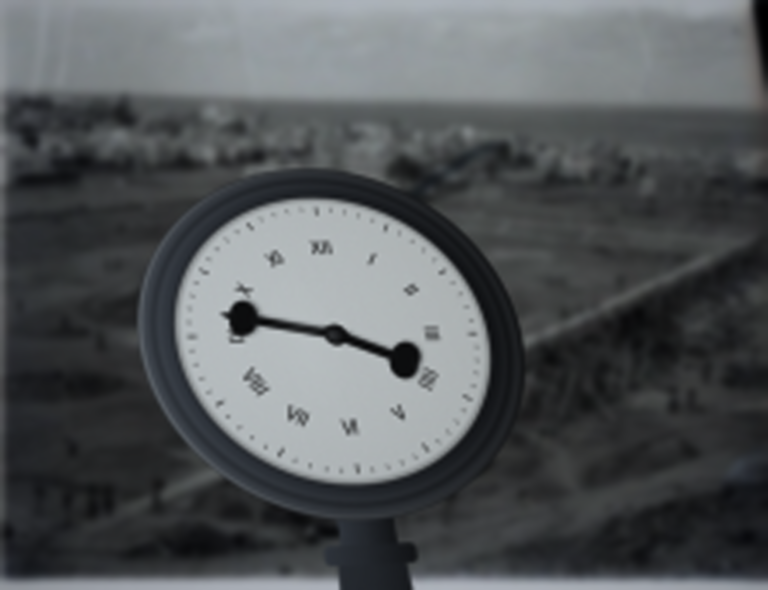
3.47
